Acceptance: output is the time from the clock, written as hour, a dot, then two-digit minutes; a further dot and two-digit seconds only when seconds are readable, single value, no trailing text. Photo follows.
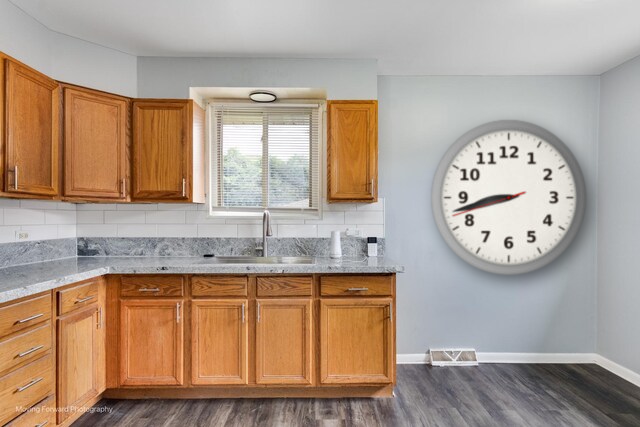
8.42.42
